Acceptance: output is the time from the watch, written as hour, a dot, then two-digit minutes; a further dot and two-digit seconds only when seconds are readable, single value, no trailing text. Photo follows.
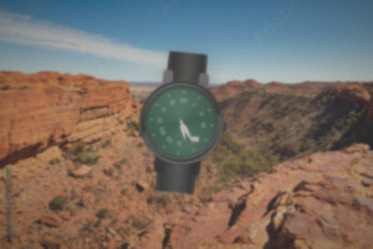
5.24
